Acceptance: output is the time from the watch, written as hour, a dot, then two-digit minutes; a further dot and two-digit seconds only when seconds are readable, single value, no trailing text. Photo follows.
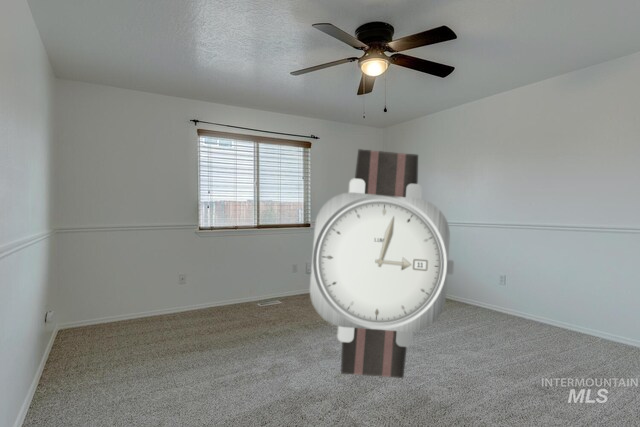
3.02
